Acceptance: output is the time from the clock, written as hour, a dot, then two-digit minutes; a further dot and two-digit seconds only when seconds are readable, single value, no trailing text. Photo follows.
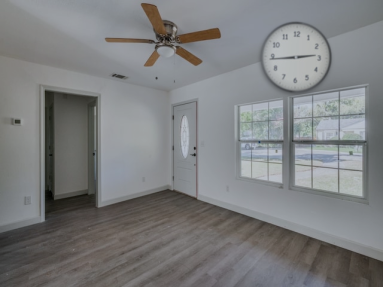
2.44
